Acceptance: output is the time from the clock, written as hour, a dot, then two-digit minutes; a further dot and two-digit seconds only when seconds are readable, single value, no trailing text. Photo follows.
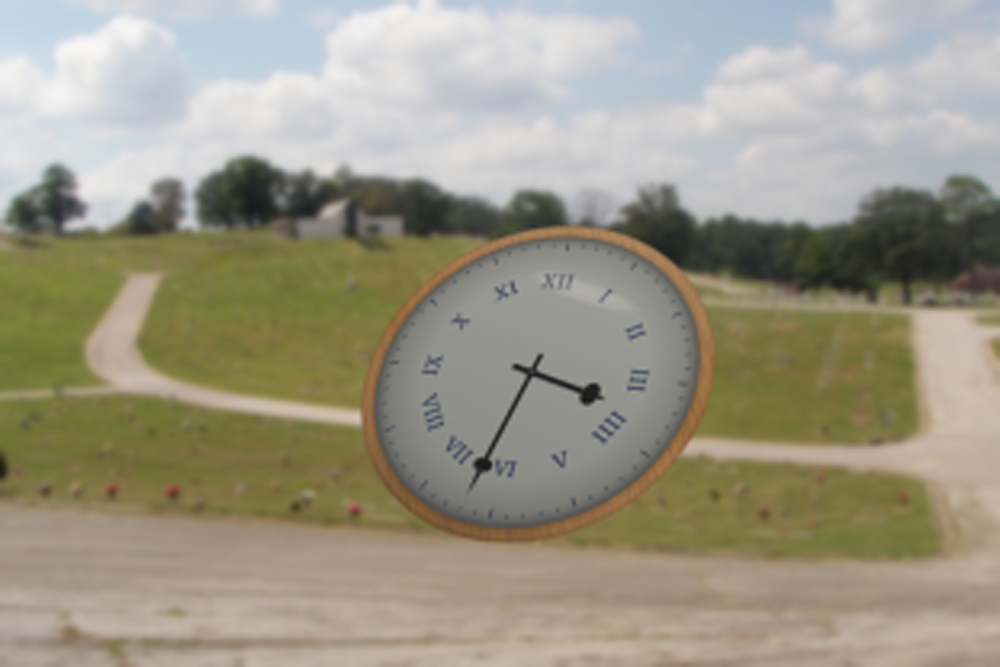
3.32
